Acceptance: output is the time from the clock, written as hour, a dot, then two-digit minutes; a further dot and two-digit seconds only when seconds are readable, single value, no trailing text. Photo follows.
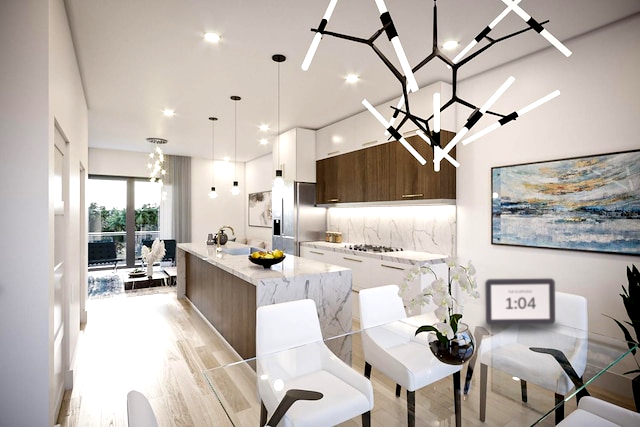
1.04
